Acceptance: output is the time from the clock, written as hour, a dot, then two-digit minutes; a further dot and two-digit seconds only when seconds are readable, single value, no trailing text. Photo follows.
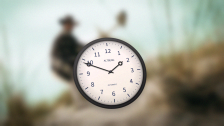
1.49
